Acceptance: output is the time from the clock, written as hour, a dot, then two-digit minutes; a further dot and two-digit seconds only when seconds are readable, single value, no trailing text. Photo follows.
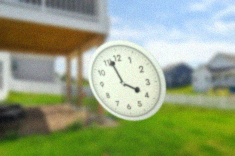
3.57
